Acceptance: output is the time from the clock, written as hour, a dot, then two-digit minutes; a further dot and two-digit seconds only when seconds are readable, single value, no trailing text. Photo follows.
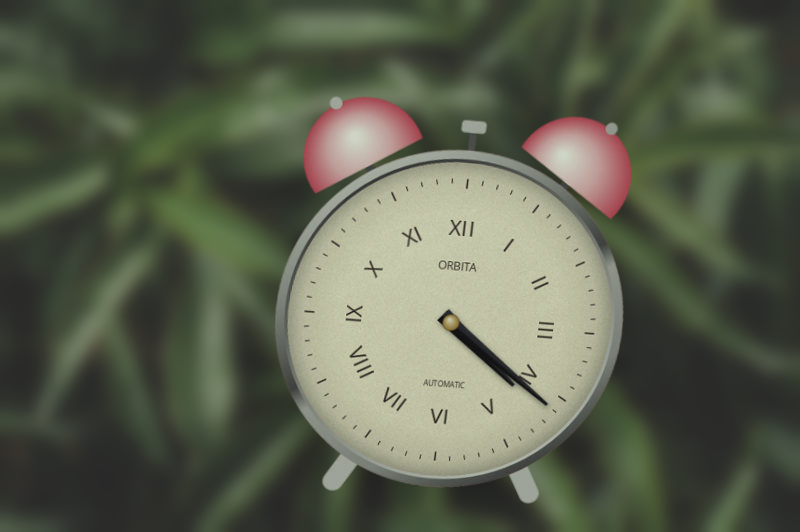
4.21
